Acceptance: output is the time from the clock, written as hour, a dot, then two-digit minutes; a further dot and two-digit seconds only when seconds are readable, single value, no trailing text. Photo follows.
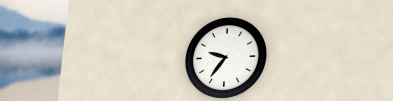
9.36
